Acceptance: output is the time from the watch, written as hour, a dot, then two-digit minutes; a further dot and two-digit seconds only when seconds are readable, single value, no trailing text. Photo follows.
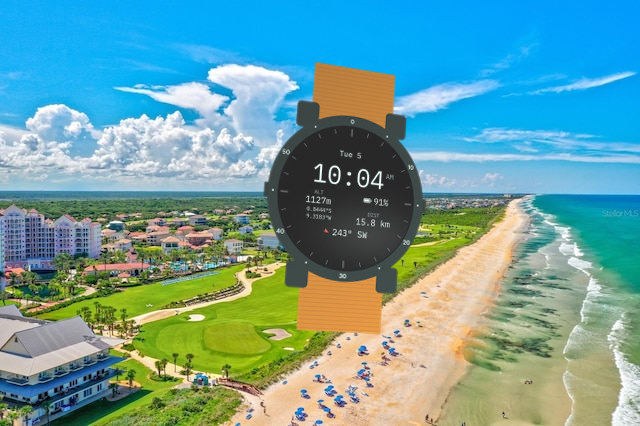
10.04
